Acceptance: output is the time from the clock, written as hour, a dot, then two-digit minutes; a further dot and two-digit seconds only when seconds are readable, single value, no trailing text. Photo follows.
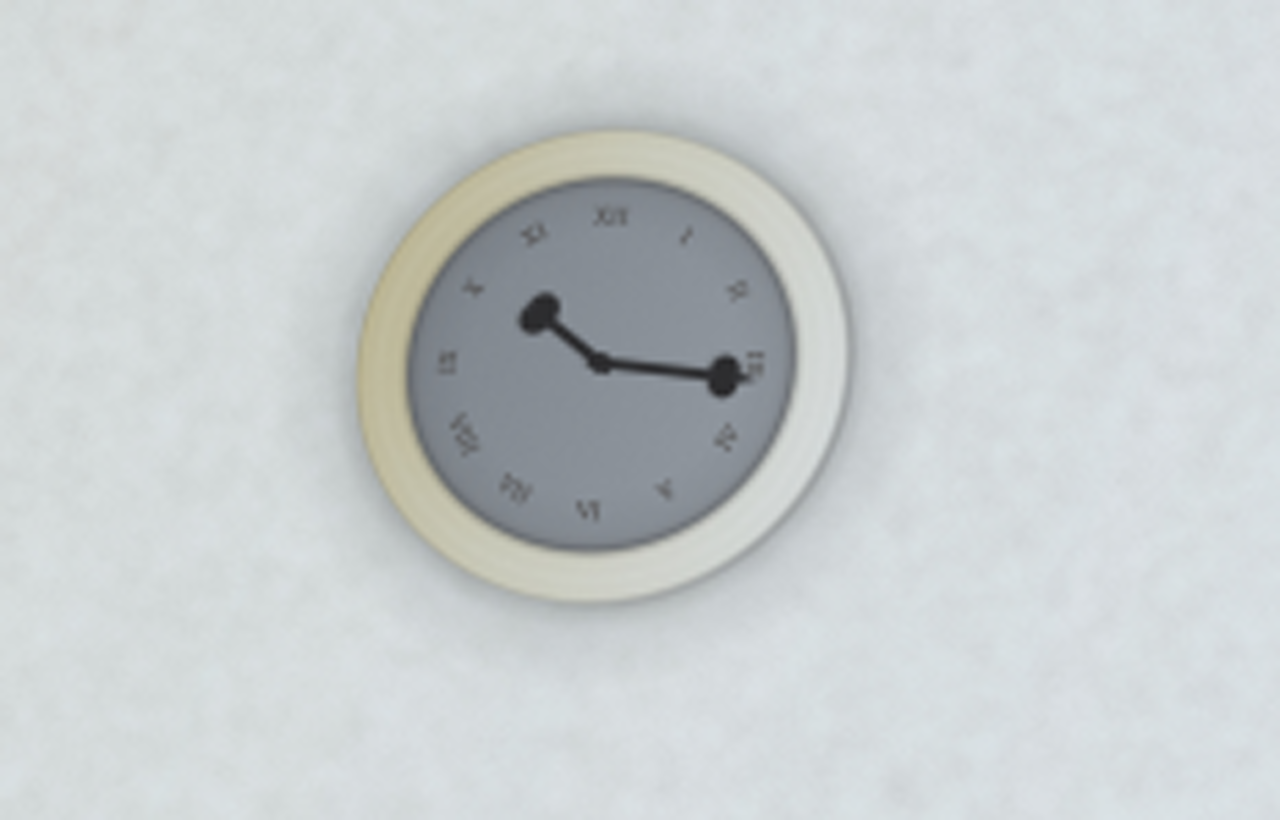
10.16
